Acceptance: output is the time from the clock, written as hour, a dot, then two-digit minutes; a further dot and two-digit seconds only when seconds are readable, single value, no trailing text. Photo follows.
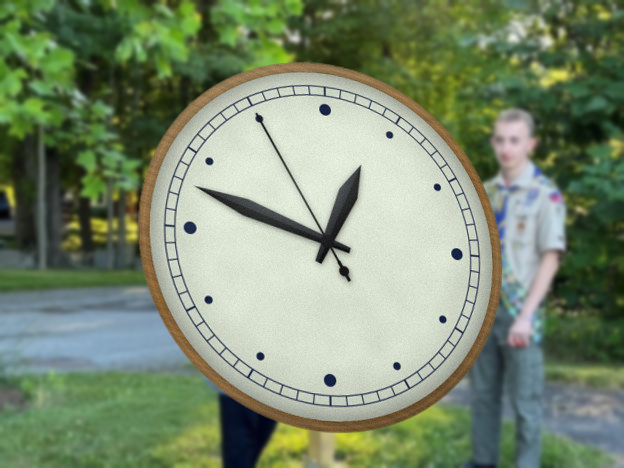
12.47.55
